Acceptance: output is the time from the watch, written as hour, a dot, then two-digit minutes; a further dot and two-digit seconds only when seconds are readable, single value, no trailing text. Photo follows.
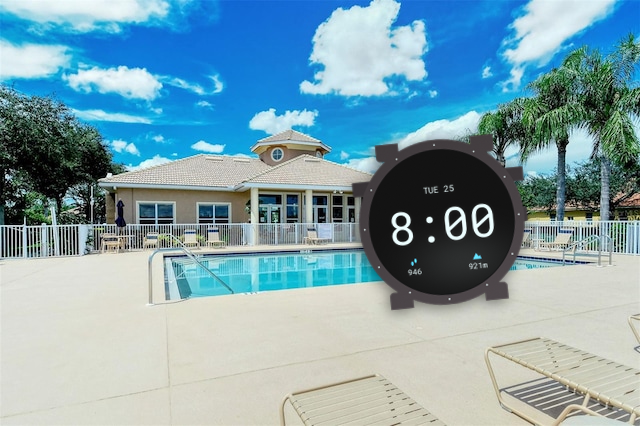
8.00
